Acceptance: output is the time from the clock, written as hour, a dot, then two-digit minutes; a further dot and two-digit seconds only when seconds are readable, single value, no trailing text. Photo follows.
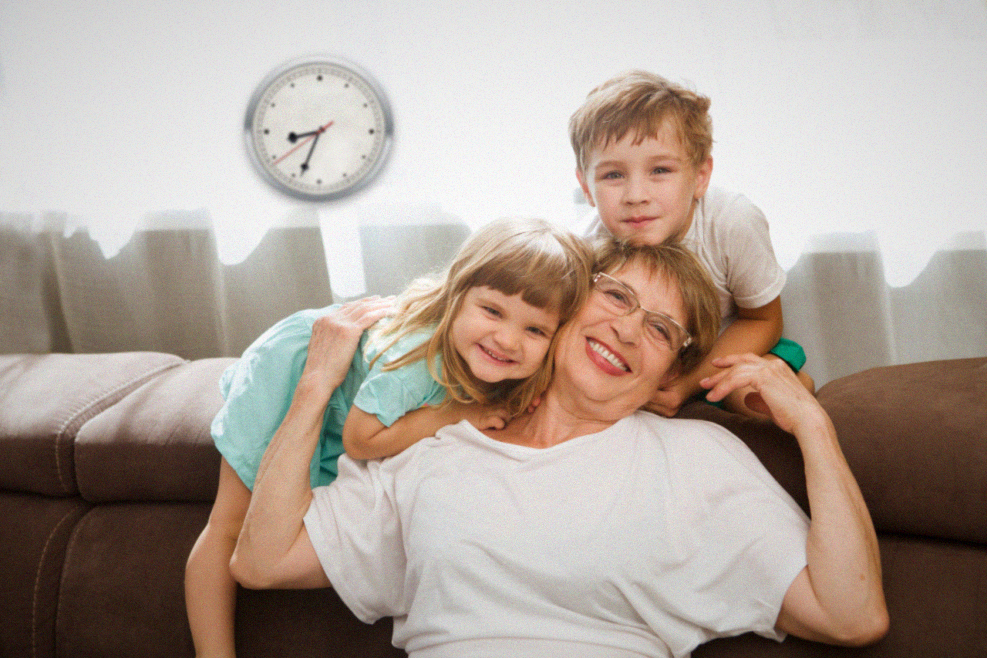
8.33.39
